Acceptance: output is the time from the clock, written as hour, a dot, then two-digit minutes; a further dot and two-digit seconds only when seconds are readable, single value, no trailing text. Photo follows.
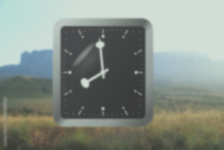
7.59
